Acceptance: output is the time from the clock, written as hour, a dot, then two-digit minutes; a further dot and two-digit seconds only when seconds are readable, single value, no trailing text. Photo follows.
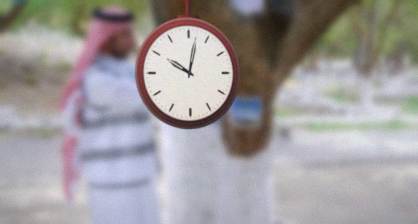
10.02
